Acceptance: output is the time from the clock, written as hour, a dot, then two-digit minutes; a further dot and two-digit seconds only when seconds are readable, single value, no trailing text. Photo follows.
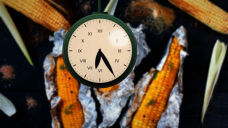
6.25
